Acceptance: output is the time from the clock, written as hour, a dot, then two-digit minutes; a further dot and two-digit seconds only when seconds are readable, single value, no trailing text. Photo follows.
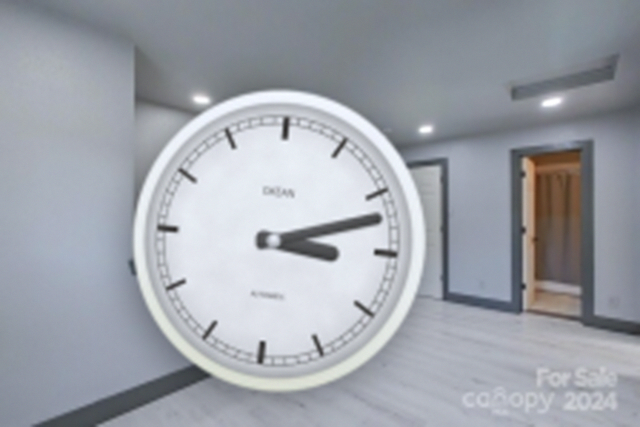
3.12
